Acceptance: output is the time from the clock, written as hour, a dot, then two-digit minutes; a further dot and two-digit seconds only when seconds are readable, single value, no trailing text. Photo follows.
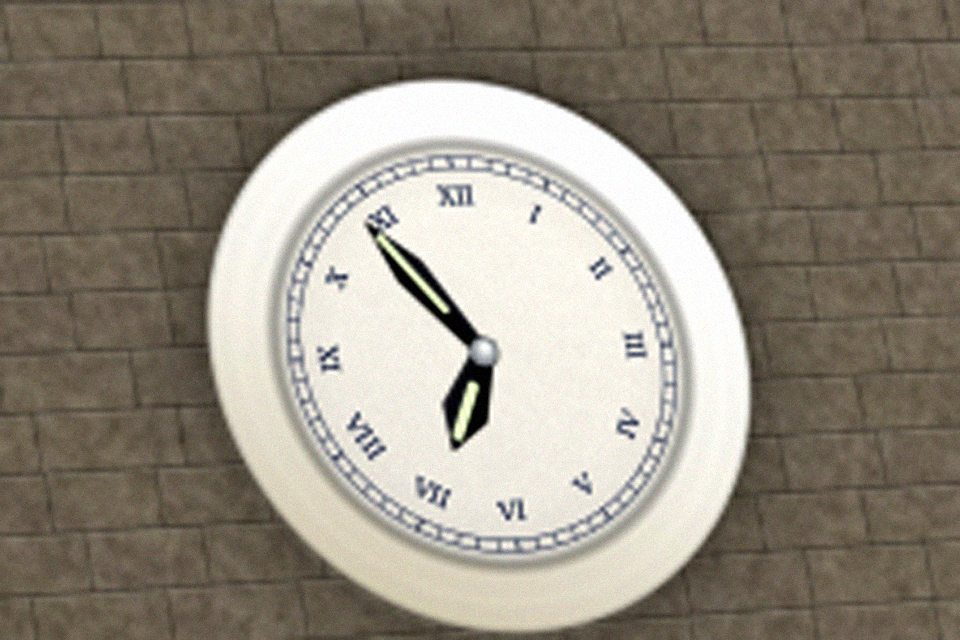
6.54
